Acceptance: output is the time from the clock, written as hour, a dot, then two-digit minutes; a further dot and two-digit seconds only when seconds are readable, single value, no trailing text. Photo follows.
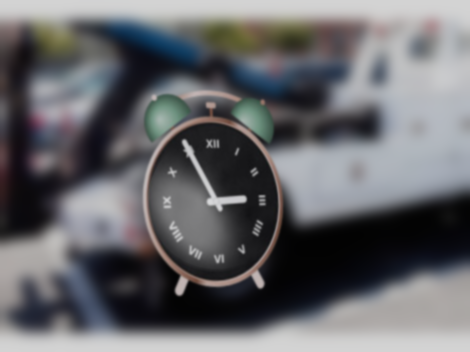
2.55
